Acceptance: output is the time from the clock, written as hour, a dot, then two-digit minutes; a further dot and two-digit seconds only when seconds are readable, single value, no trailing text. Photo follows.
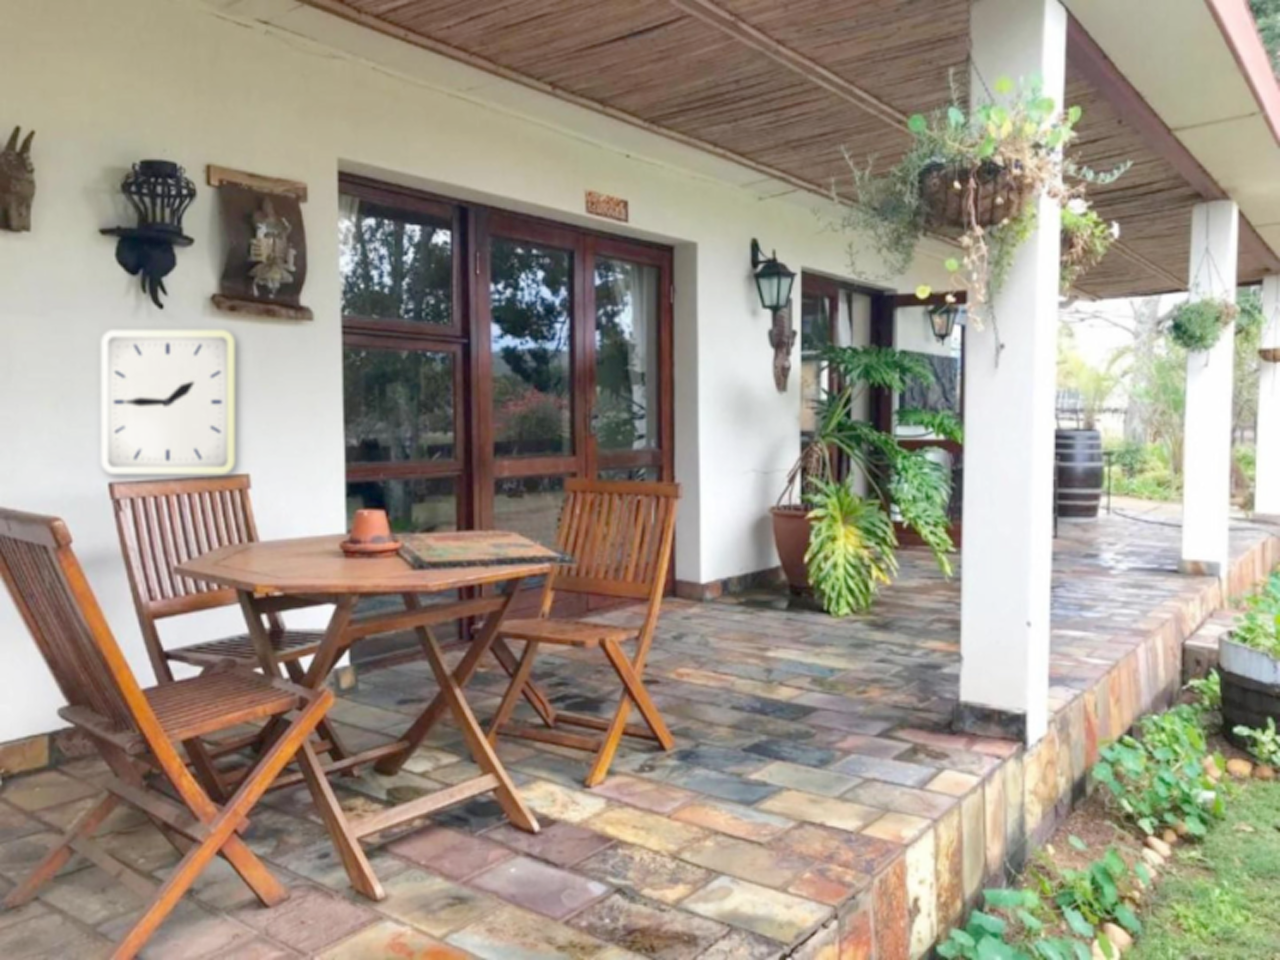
1.45
